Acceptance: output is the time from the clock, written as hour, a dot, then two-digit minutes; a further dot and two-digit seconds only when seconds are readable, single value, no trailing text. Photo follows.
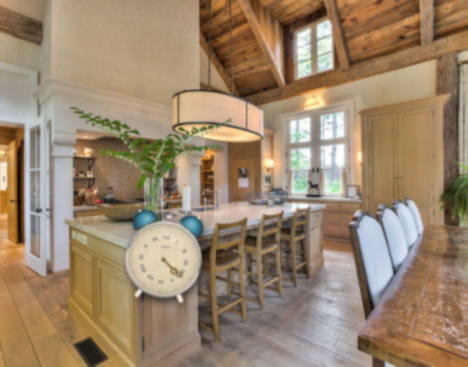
4.21
